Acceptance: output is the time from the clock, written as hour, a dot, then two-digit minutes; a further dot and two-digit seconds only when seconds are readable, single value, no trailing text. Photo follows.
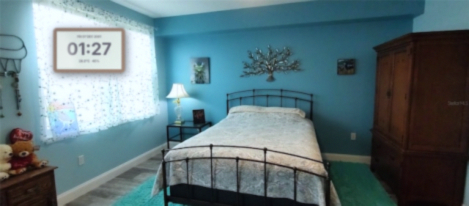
1.27
